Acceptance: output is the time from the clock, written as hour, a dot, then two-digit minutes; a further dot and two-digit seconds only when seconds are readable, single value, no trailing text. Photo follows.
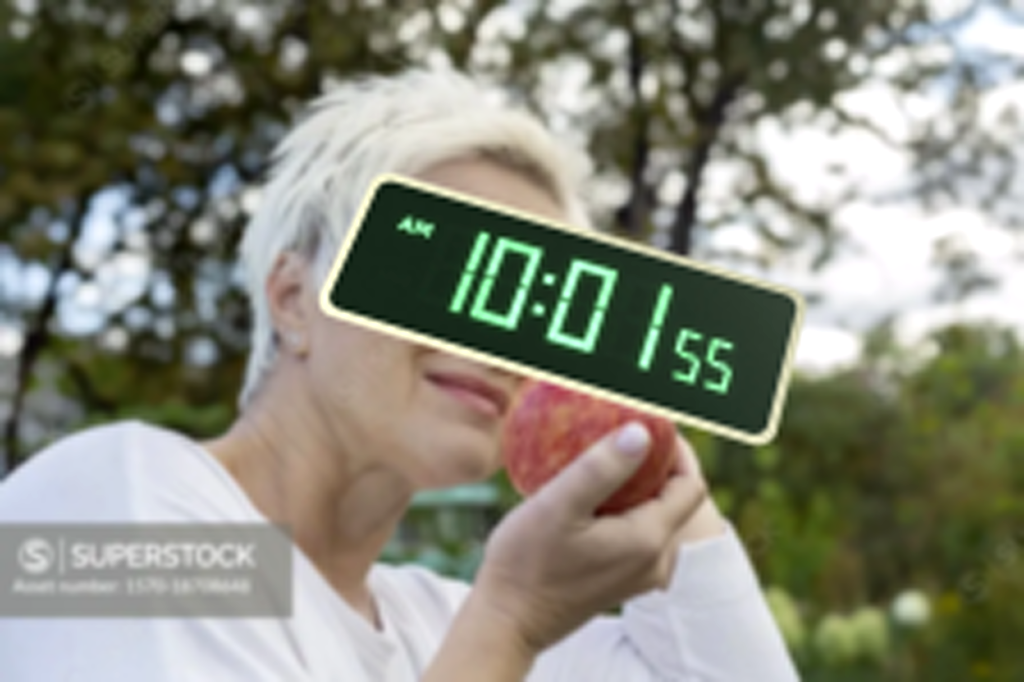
10.01.55
